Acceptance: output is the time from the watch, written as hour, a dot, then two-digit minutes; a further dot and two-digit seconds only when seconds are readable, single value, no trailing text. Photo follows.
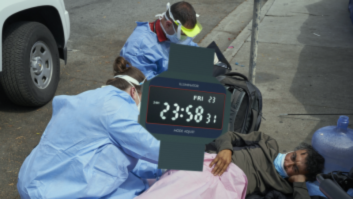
23.58.31
